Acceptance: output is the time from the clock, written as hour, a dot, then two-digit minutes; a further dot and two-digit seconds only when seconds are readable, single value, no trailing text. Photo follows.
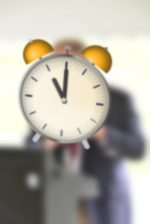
11.00
